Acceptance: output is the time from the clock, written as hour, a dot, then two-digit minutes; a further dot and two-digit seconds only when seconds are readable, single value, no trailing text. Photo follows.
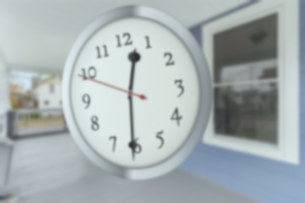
12.30.49
